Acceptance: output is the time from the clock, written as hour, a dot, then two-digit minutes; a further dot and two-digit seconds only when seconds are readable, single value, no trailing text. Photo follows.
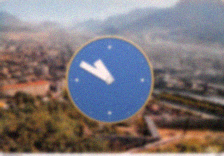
10.50
